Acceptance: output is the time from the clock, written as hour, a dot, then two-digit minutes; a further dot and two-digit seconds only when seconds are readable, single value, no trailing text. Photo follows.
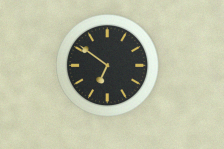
6.51
